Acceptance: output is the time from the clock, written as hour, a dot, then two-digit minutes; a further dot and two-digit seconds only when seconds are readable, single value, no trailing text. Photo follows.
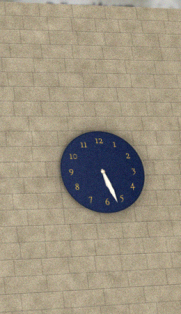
5.27
